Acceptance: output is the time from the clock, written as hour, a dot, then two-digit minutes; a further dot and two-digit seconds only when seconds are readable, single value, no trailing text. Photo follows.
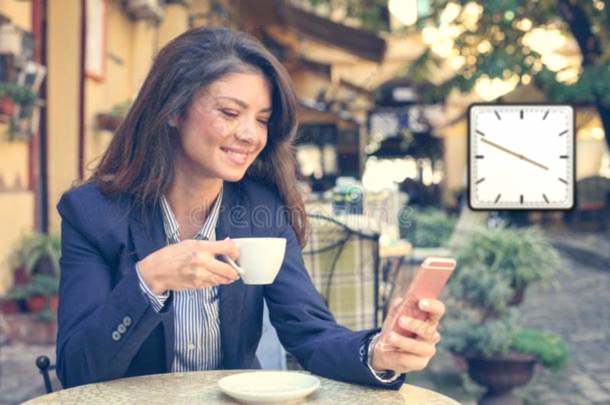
3.49
